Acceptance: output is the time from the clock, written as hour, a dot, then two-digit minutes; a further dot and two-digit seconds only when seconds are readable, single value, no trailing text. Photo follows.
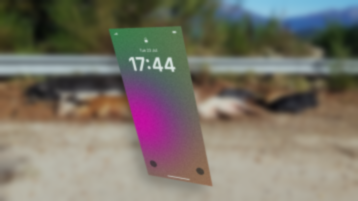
17.44
